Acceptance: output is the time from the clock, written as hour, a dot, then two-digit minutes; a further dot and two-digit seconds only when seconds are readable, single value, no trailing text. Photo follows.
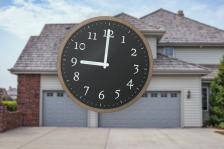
9.00
